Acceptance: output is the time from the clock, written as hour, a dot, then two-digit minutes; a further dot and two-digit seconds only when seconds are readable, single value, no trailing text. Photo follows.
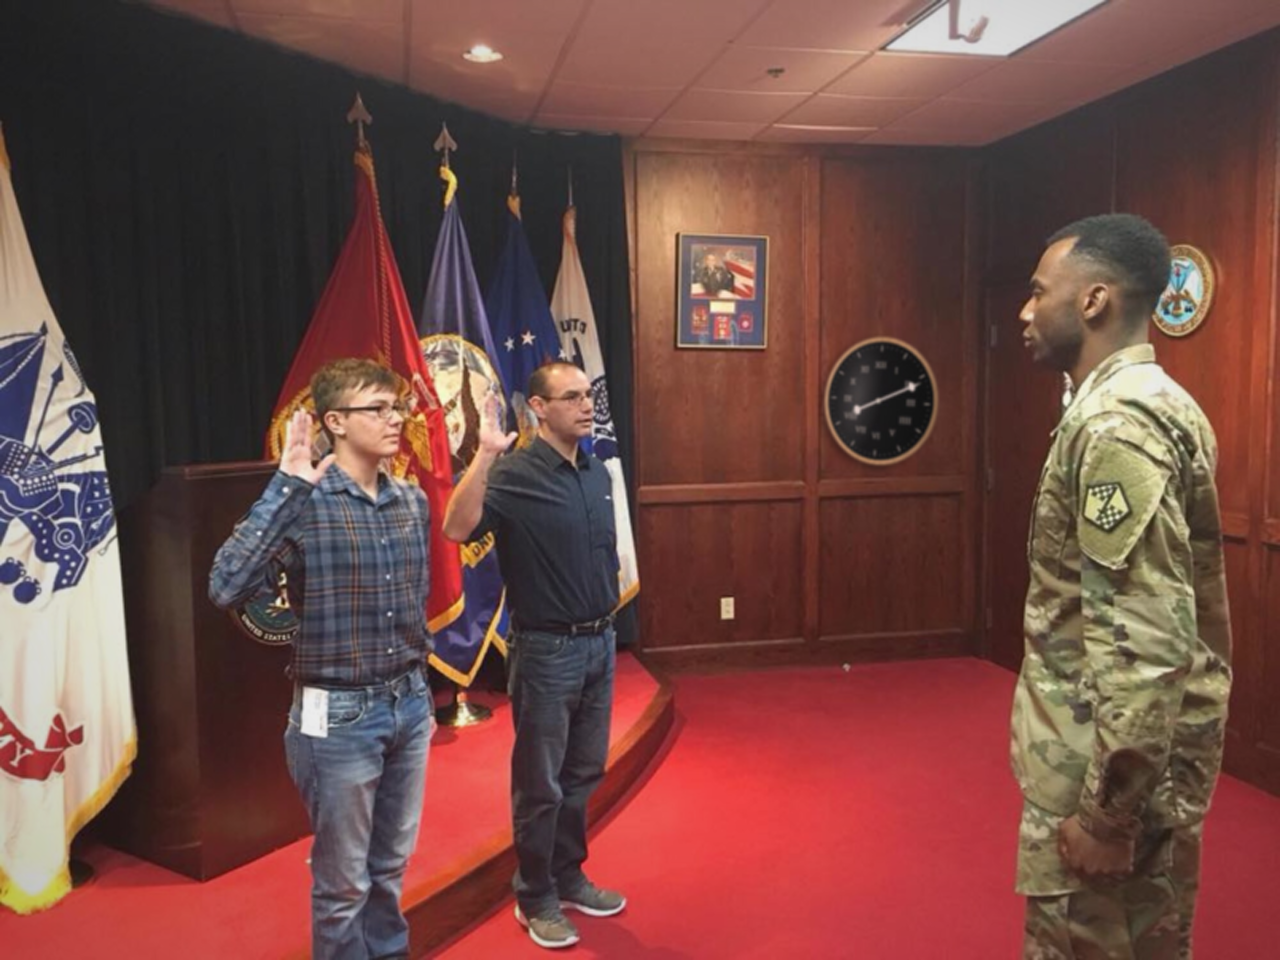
8.11
